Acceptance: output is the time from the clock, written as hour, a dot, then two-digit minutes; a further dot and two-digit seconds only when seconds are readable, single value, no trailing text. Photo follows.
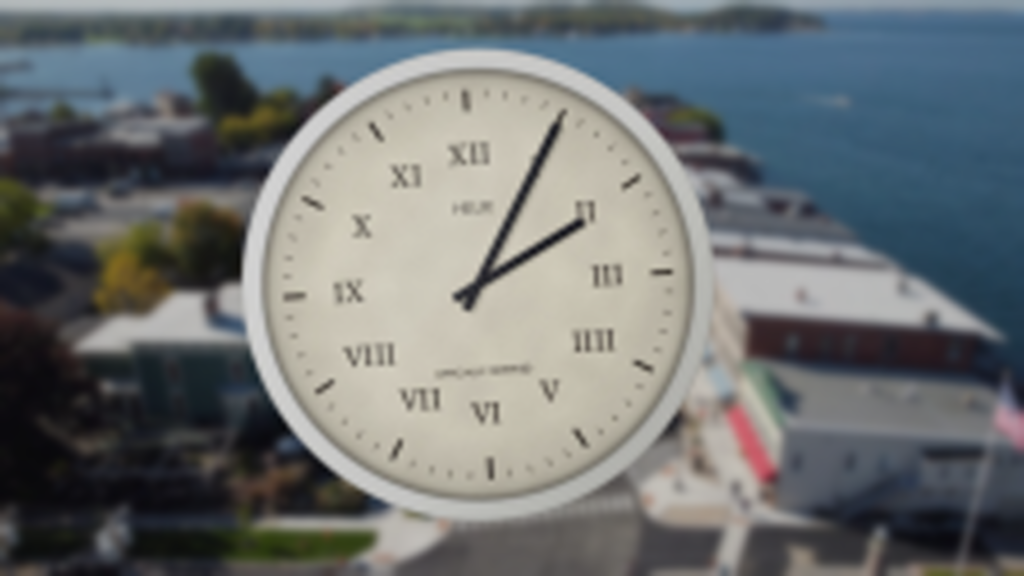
2.05
